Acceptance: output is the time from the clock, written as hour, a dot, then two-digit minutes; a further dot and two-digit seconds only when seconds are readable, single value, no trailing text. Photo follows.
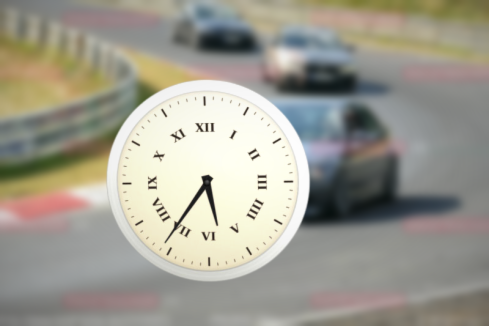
5.36
